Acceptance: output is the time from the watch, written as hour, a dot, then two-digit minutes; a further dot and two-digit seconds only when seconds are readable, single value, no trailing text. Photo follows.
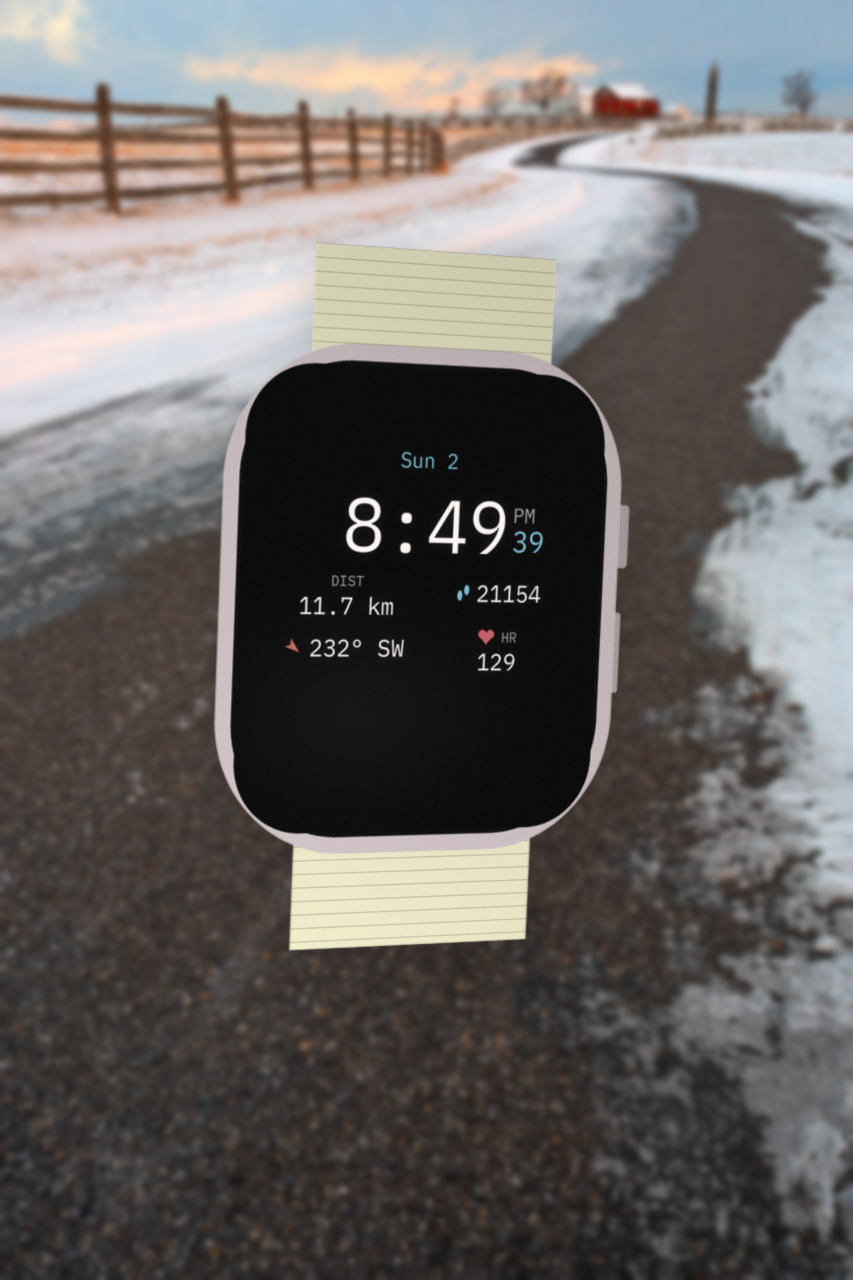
8.49.39
